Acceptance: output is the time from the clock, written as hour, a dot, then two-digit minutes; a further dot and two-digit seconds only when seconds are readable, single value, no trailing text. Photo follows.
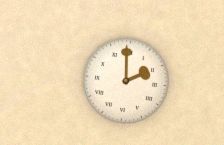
1.59
